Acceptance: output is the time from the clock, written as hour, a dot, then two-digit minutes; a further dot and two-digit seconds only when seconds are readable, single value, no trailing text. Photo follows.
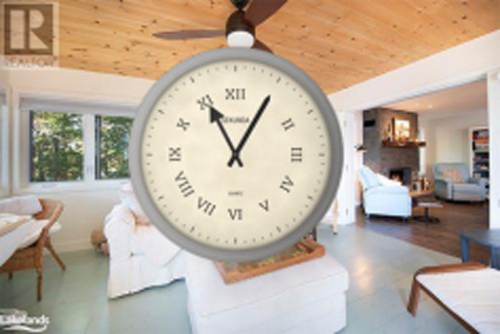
11.05
